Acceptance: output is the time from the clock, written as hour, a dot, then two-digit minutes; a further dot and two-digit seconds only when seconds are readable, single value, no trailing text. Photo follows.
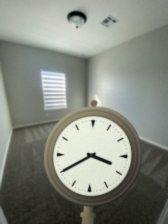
3.40
